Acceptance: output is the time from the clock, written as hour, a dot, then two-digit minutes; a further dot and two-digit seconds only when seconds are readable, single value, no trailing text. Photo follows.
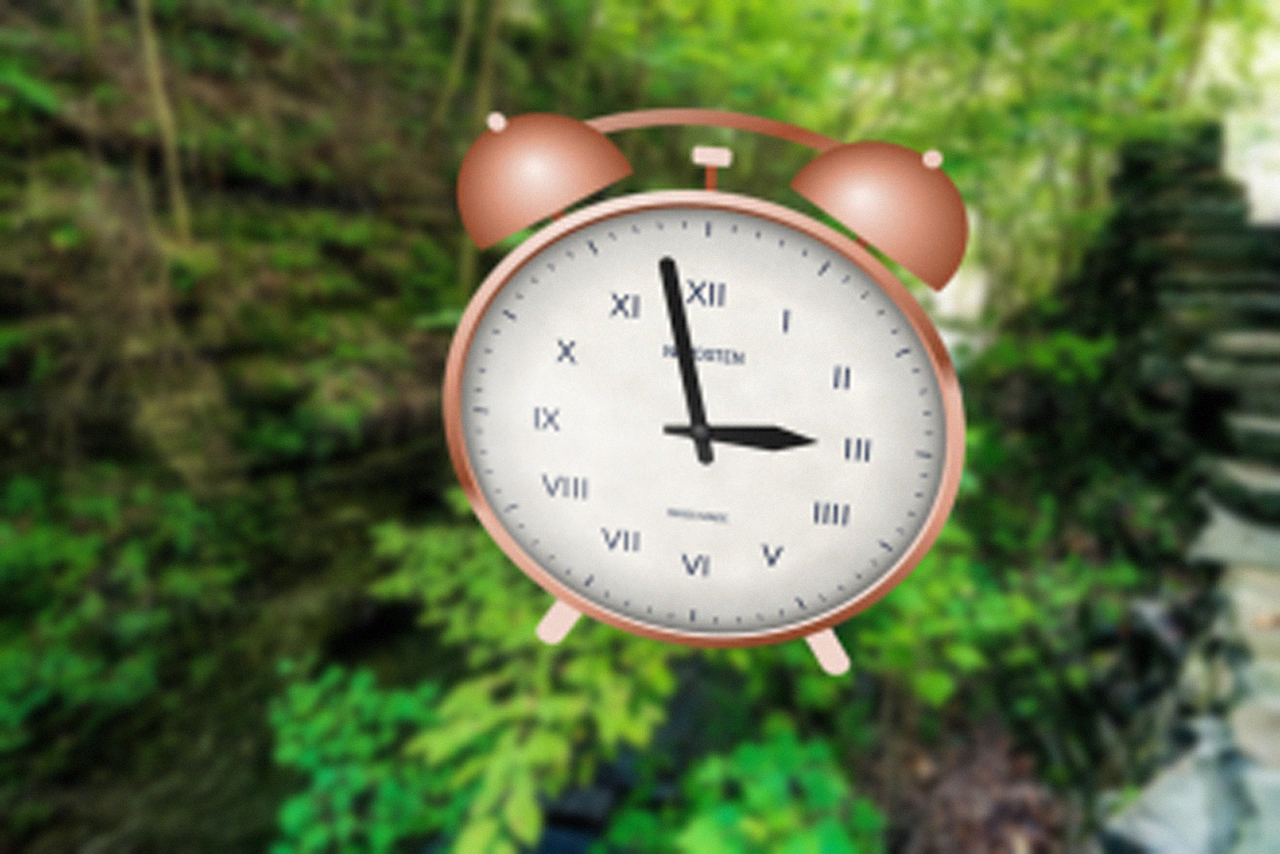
2.58
